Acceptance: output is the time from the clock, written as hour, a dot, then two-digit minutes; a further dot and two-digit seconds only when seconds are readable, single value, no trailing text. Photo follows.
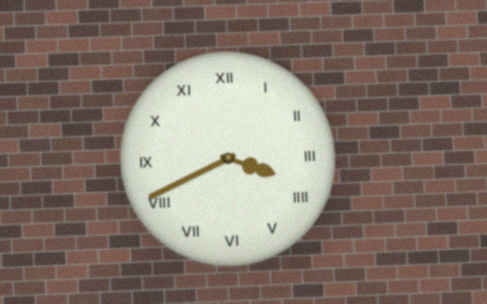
3.41
